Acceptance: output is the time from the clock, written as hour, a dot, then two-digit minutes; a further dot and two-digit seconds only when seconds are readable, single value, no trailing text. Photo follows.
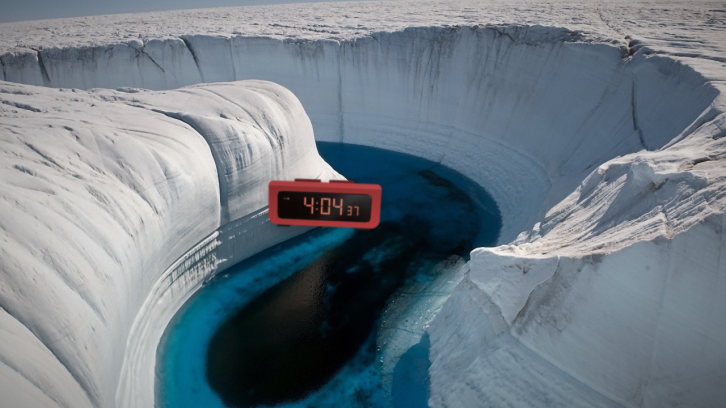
4.04.37
